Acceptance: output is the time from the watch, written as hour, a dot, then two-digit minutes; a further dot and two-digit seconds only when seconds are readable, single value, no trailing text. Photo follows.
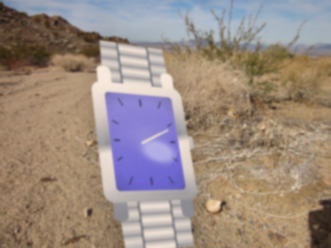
2.11
